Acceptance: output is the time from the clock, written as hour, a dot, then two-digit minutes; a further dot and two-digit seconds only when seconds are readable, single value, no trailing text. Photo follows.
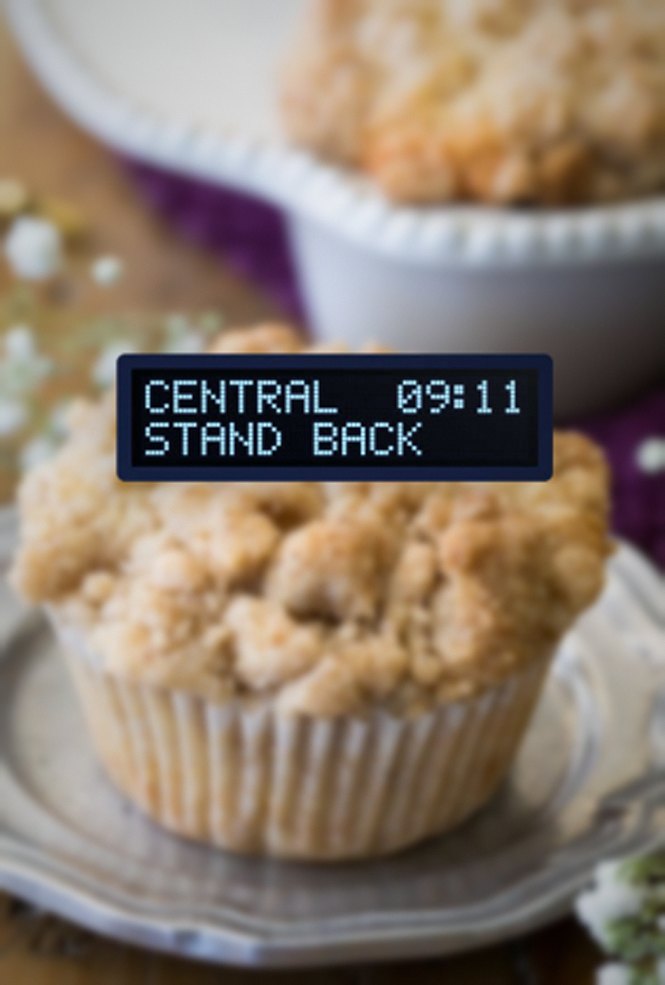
9.11
